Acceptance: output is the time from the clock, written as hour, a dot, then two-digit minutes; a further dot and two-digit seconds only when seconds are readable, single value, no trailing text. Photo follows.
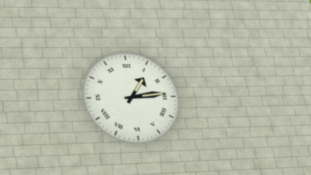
1.14
